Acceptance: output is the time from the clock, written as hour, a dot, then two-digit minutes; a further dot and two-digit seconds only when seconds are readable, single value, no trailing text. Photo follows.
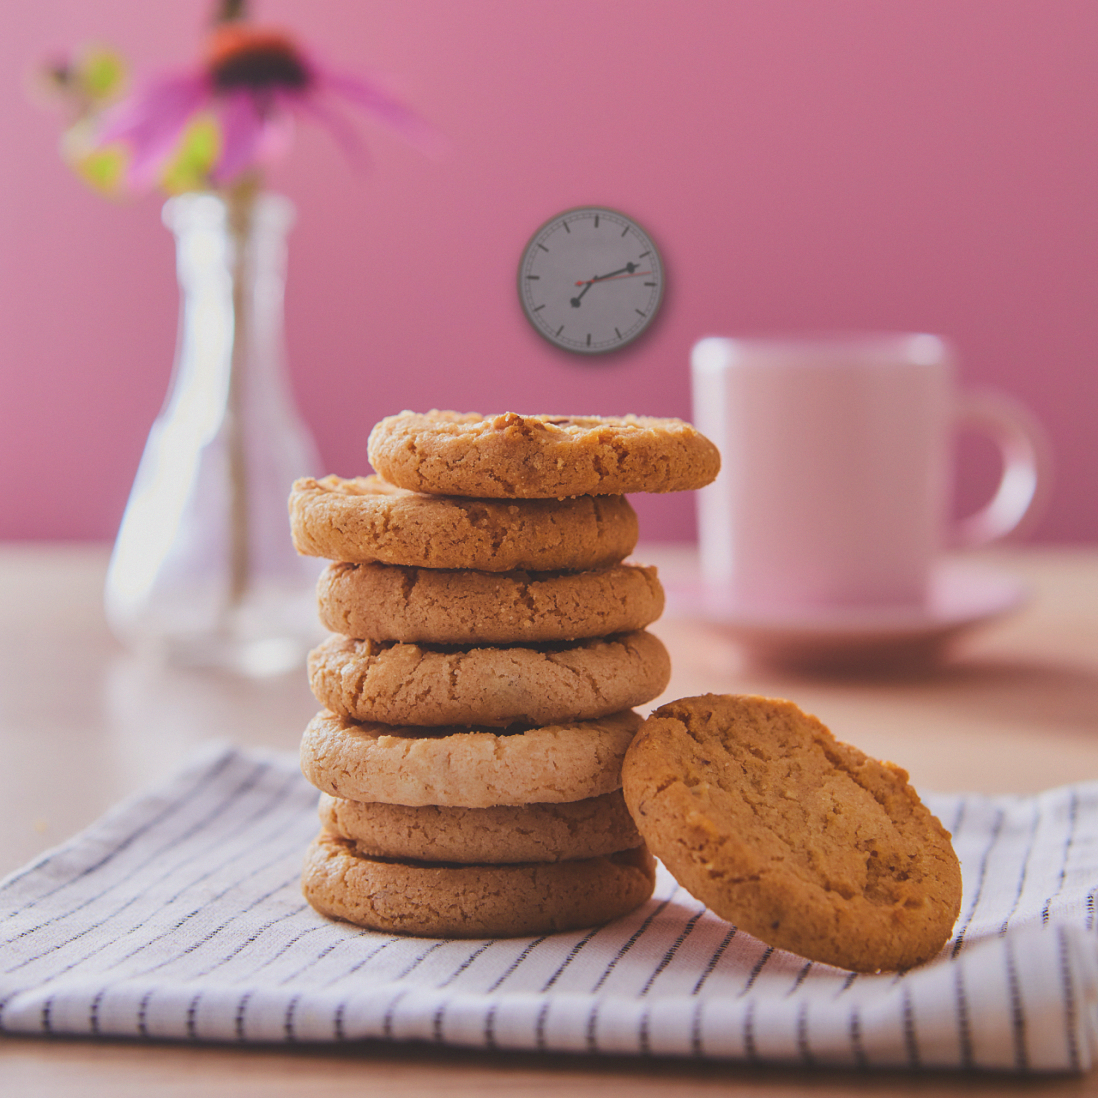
7.11.13
